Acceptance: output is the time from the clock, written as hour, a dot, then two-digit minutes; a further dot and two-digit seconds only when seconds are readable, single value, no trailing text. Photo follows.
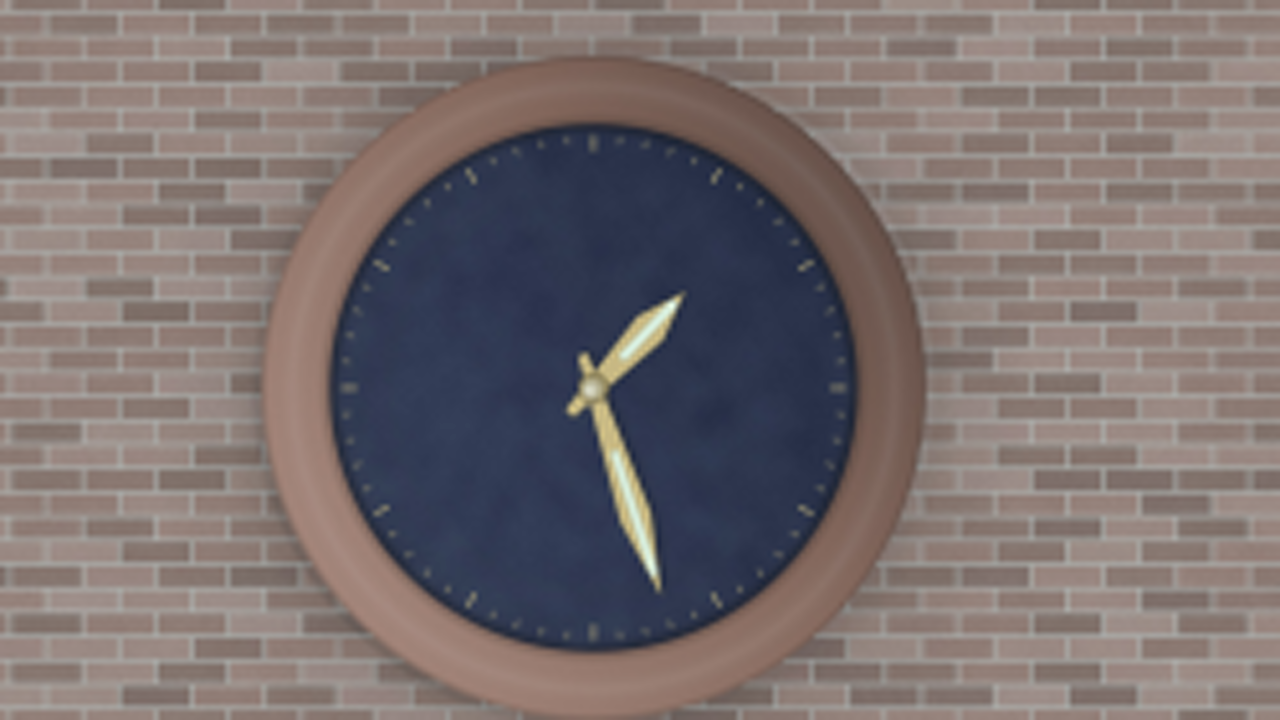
1.27
